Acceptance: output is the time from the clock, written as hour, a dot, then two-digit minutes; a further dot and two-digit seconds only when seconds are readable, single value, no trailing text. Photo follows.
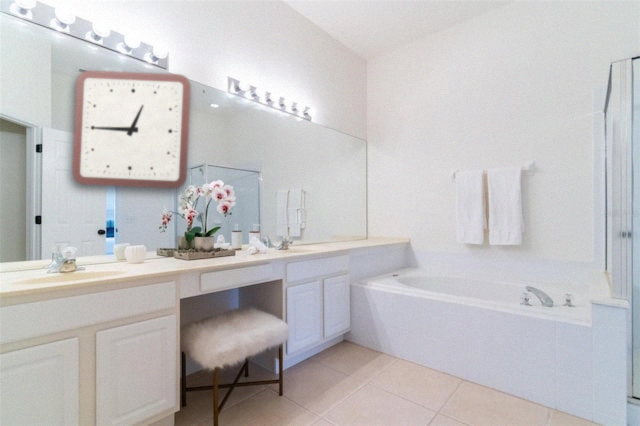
12.45
